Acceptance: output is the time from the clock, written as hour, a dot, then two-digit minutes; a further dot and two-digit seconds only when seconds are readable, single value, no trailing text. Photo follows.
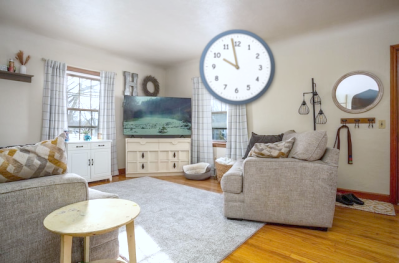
9.58
